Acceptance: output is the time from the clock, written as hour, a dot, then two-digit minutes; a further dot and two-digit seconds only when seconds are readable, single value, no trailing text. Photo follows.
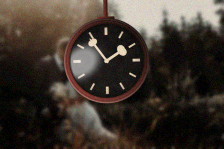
1.54
